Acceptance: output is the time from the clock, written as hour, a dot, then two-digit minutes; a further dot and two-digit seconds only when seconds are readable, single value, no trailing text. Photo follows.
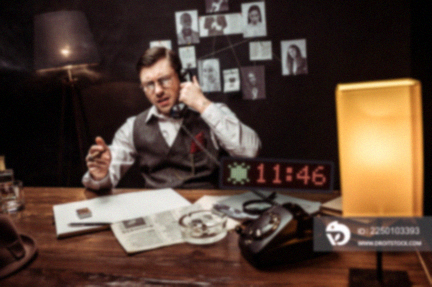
11.46
